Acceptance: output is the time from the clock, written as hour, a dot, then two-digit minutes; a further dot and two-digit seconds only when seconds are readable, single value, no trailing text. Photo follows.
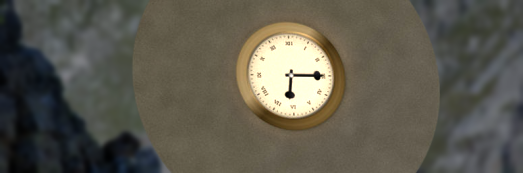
6.15
